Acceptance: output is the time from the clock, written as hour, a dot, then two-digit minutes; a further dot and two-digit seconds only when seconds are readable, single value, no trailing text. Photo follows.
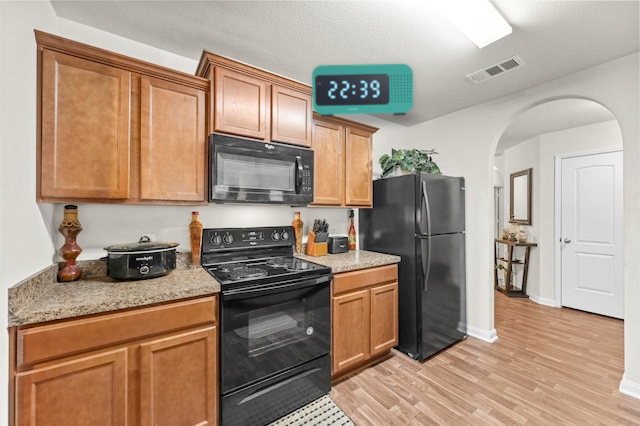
22.39
